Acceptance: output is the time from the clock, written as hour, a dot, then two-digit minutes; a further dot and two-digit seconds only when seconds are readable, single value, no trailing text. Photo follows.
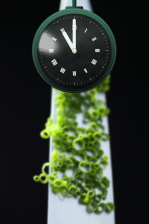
11.00
